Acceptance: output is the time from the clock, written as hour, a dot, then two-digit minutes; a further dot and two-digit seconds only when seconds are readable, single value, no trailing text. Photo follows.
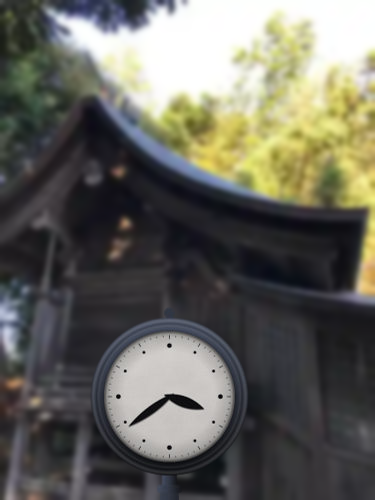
3.39
